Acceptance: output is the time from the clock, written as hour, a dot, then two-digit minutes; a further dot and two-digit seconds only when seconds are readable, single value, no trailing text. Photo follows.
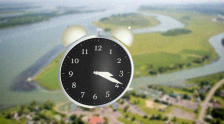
3.19
